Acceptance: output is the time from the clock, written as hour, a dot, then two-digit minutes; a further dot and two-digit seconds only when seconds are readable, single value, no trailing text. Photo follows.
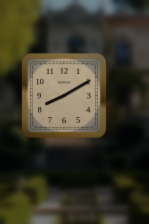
8.10
